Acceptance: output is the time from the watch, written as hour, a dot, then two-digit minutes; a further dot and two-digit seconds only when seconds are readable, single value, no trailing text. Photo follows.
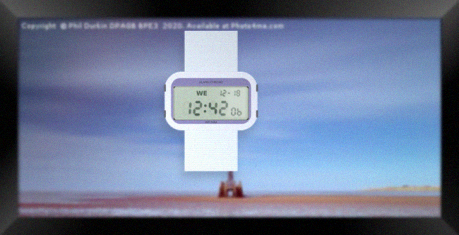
12.42.06
